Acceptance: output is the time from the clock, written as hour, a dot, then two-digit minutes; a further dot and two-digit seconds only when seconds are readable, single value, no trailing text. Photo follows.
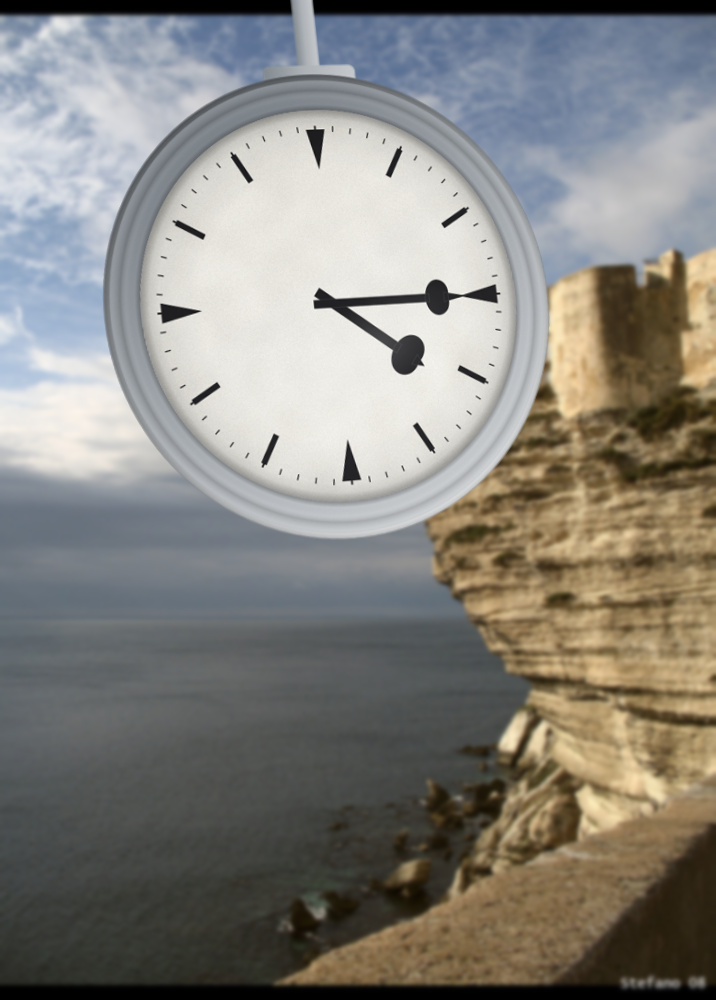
4.15
